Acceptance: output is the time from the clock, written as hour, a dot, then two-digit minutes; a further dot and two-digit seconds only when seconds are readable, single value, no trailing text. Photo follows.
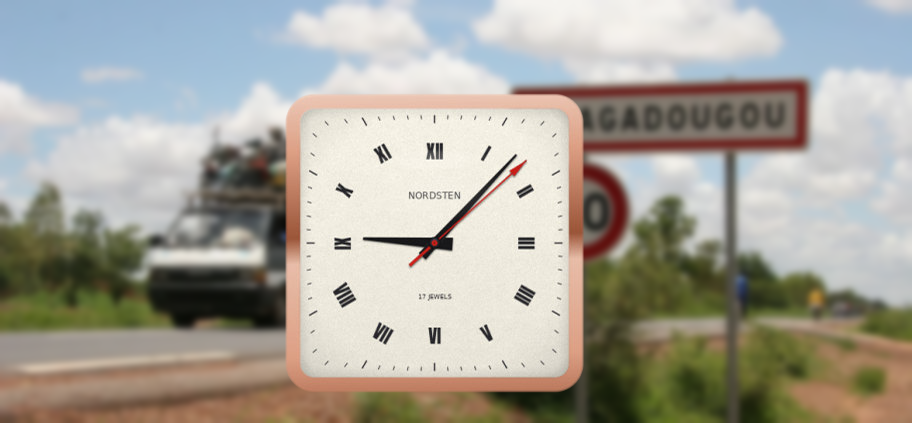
9.07.08
